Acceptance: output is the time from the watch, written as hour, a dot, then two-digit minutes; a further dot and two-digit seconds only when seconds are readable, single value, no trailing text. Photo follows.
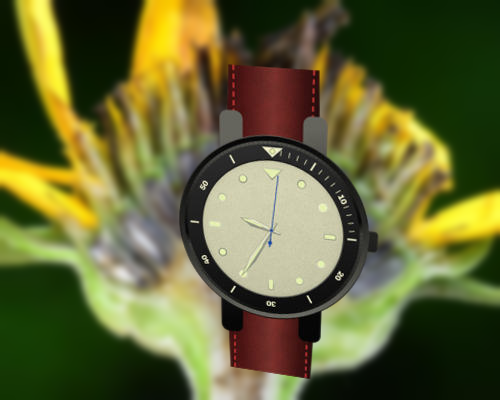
9.35.01
